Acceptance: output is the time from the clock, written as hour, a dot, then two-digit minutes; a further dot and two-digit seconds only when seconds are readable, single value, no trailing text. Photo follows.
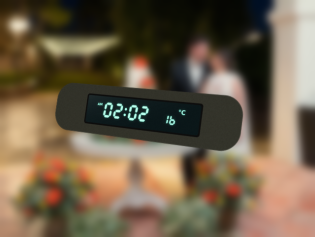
2.02
